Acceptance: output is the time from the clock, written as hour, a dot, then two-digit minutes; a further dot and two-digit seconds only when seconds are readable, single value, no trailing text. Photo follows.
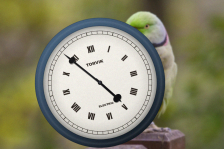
4.54
